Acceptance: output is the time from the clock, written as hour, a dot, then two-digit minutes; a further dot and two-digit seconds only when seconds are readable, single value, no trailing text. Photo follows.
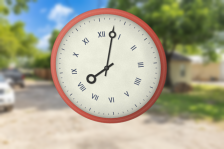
8.03
